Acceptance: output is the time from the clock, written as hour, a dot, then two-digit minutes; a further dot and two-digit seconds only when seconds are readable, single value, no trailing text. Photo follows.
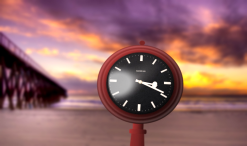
3.19
